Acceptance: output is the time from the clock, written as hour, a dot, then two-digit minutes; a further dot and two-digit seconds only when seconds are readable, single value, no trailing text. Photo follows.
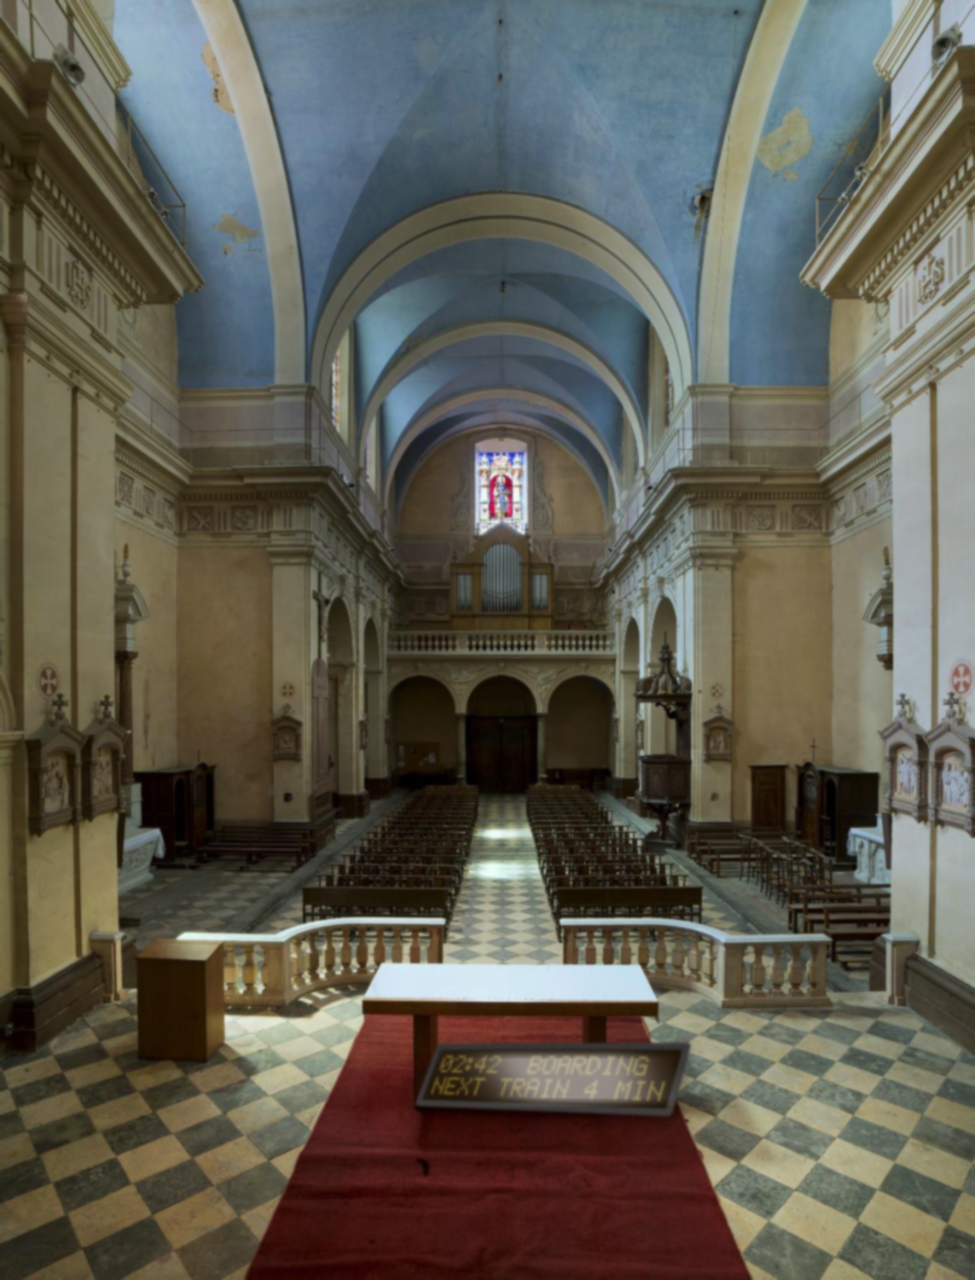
2.42
